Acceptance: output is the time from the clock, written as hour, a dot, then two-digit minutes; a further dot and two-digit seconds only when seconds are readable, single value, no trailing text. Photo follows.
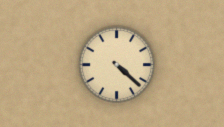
4.22
